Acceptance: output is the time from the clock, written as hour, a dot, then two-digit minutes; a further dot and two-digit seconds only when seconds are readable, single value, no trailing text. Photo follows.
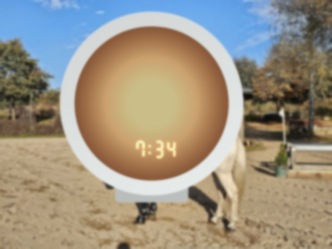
7.34
